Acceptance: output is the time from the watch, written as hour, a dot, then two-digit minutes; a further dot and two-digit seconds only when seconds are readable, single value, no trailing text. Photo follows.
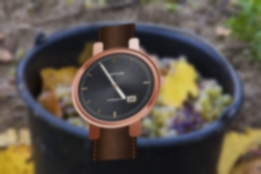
4.55
